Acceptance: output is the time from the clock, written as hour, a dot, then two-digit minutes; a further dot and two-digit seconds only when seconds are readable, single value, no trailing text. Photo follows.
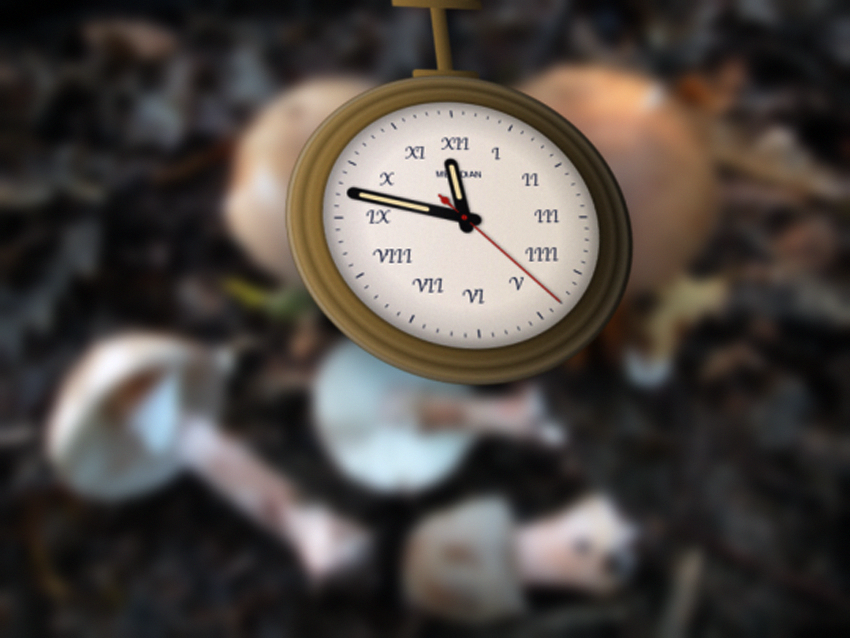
11.47.23
